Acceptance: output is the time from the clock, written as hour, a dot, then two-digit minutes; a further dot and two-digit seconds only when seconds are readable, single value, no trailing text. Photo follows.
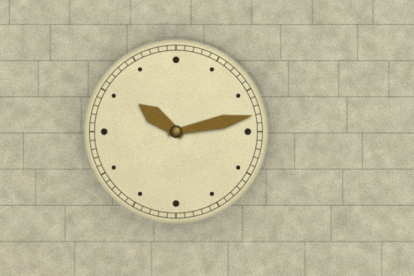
10.13
